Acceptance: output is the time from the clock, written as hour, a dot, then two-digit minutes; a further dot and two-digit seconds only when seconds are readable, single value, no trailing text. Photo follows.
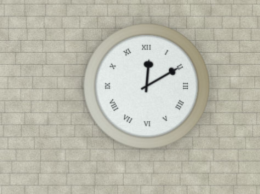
12.10
